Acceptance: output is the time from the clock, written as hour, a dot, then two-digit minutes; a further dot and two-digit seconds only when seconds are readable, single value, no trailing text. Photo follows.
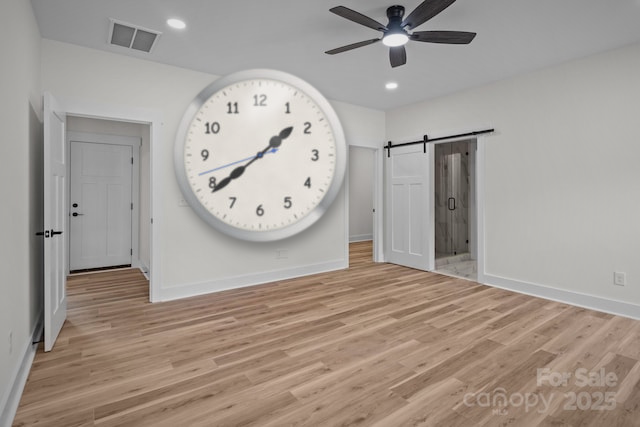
1.38.42
